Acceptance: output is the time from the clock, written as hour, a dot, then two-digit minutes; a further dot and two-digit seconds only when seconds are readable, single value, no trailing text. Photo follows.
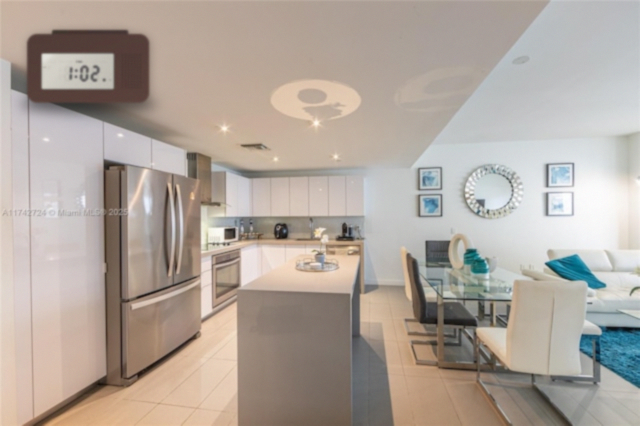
1.02
